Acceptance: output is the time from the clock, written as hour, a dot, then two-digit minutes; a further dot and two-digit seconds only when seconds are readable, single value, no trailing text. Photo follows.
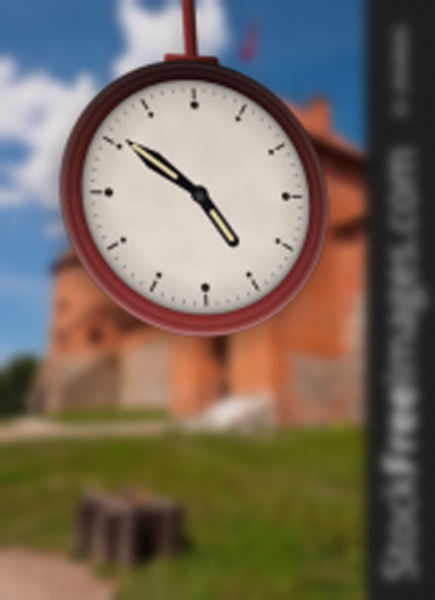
4.51
